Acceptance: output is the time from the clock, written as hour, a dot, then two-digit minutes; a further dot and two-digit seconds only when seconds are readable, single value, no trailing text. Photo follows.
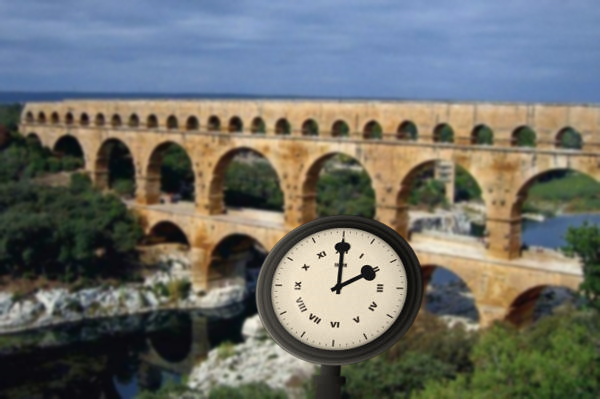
2.00
